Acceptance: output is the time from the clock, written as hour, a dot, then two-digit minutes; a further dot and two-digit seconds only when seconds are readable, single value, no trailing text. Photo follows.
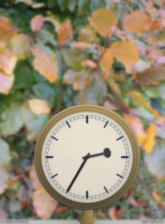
2.35
